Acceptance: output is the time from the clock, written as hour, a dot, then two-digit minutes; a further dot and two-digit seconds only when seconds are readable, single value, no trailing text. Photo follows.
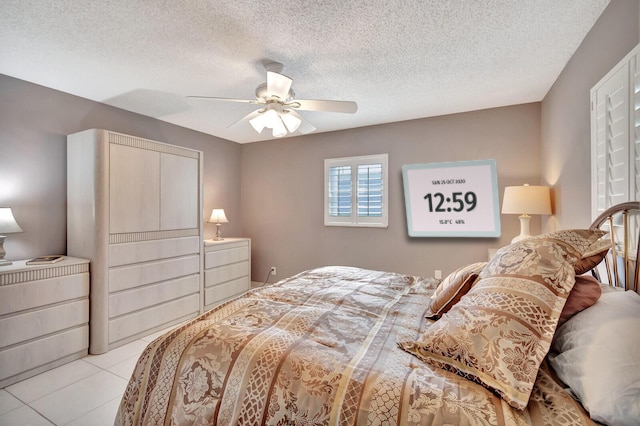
12.59
